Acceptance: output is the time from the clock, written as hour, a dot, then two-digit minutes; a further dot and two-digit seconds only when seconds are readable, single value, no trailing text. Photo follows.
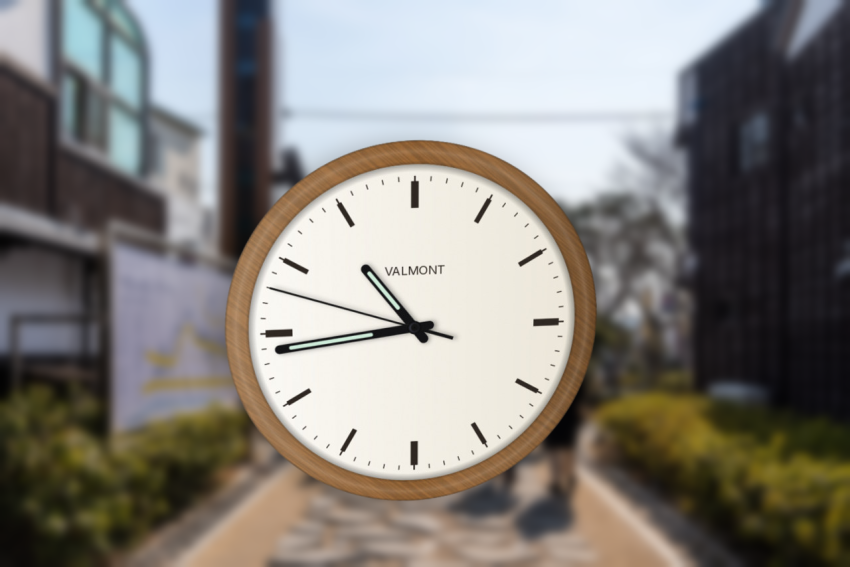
10.43.48
